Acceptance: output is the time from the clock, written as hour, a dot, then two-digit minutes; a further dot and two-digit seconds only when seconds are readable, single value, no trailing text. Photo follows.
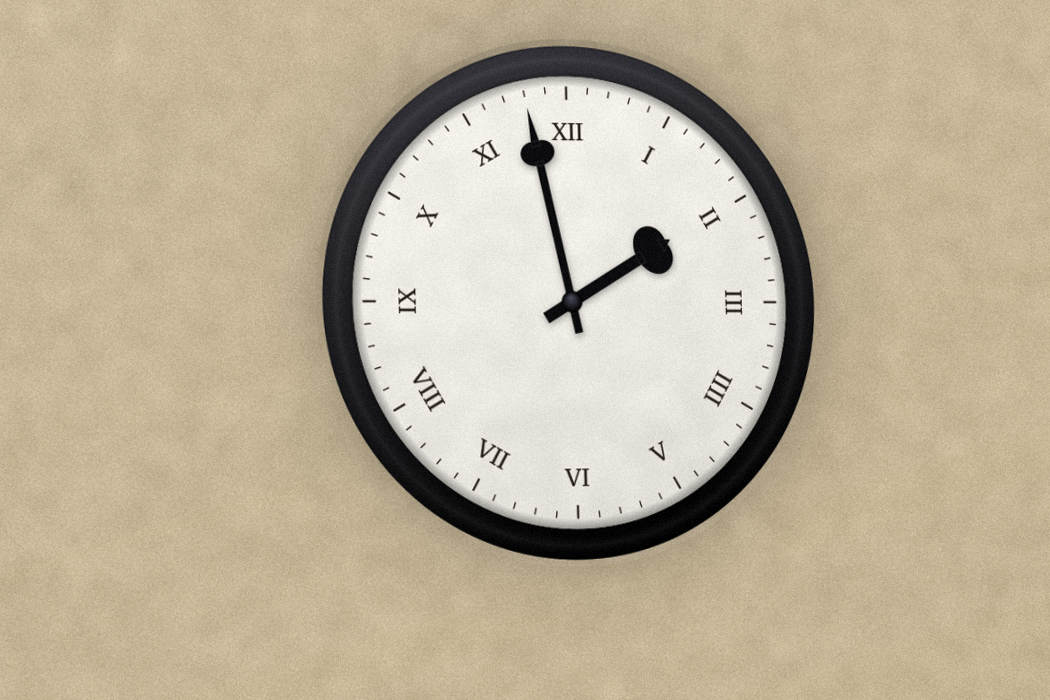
1.58
